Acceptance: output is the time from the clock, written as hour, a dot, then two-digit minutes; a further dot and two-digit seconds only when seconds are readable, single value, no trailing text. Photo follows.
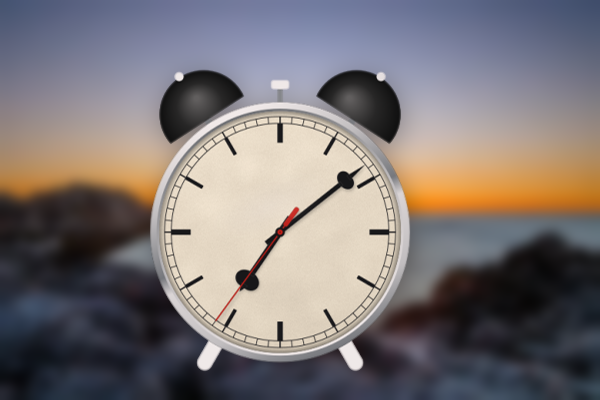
7.08.36
